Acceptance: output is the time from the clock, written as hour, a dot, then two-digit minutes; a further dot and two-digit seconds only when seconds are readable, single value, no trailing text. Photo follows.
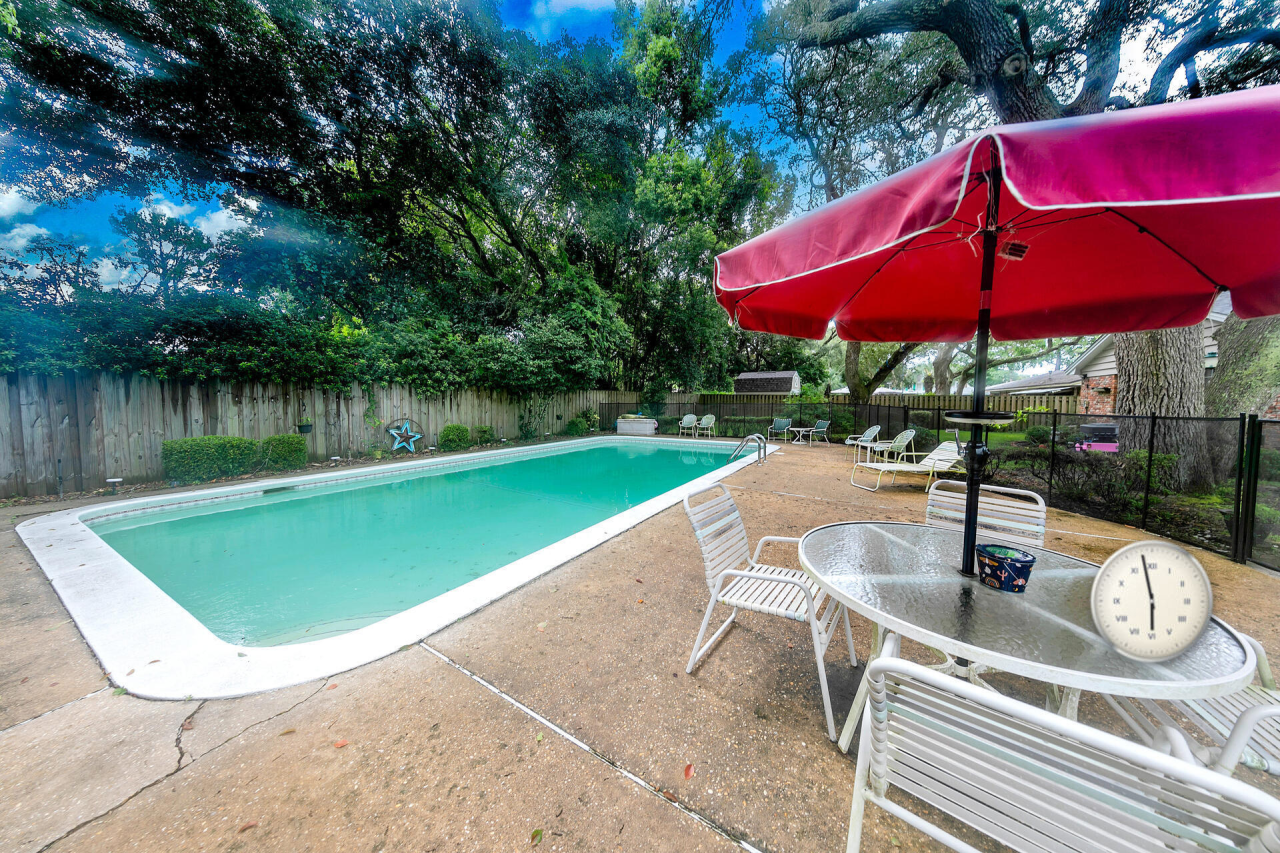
5.58
